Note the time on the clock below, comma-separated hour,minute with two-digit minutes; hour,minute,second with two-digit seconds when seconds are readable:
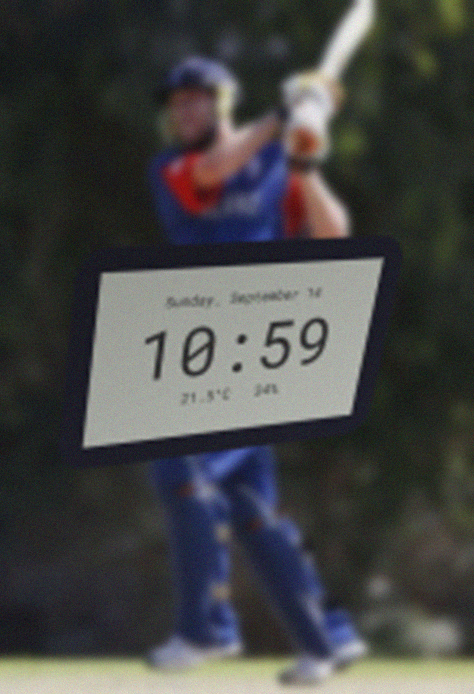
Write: 10,59
